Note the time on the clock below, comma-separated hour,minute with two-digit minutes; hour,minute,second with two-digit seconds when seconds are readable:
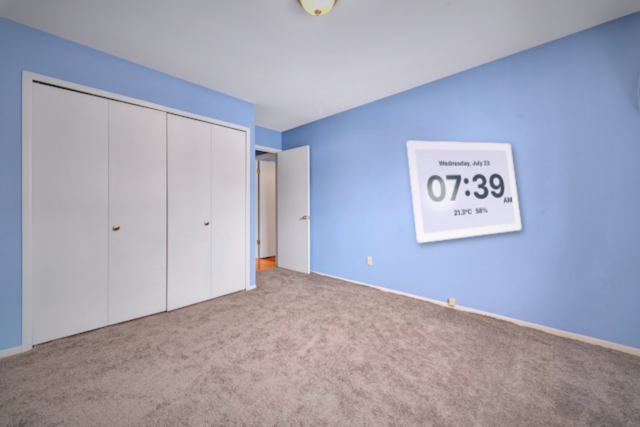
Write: 7,39
